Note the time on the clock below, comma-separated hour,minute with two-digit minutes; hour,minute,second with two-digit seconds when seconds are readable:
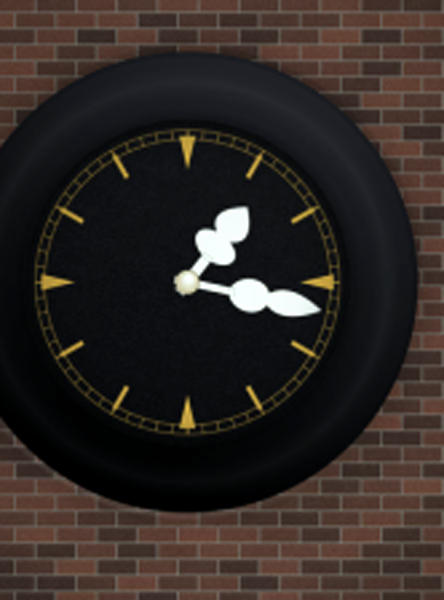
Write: 1,17
